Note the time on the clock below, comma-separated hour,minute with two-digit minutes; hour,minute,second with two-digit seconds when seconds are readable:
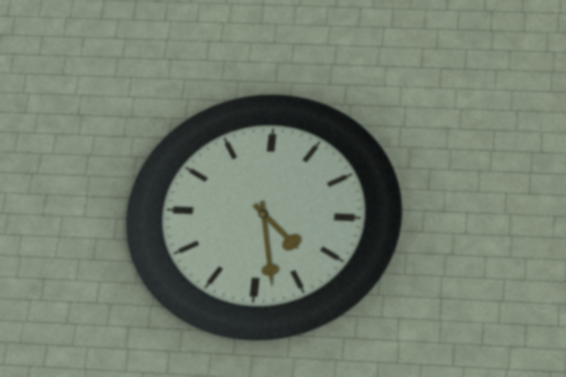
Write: 4,28
